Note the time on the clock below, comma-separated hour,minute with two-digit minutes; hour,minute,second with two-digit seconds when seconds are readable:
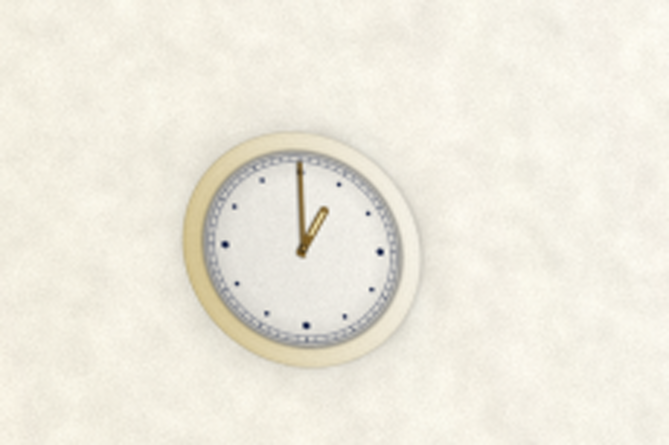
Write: 1,00
